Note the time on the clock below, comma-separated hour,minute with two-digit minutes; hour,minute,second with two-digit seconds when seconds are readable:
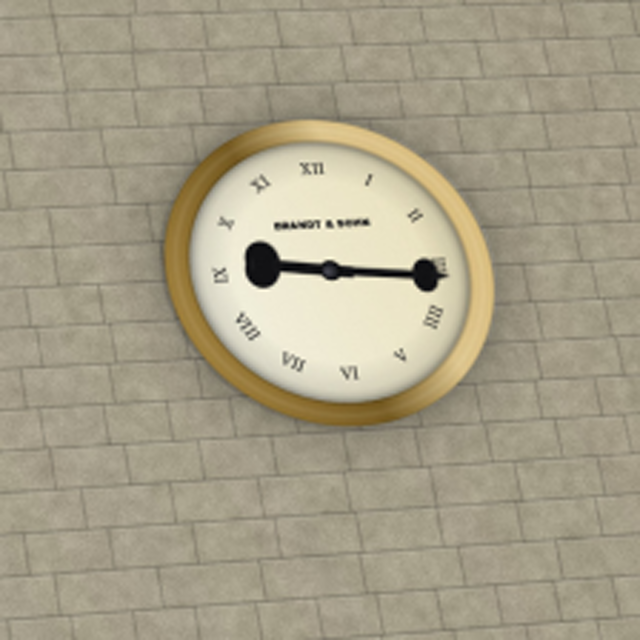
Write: 9,16
